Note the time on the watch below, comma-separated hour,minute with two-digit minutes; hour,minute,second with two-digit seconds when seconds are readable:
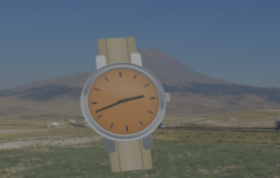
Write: 2,42
